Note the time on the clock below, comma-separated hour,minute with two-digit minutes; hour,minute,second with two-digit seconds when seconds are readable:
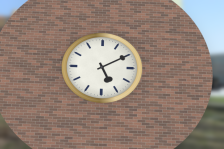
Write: 5,10
